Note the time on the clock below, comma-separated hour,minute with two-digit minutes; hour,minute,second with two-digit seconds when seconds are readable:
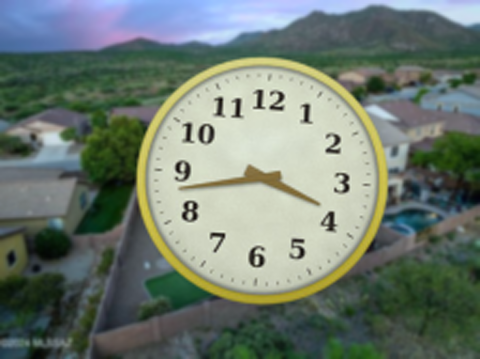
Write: 3,43
